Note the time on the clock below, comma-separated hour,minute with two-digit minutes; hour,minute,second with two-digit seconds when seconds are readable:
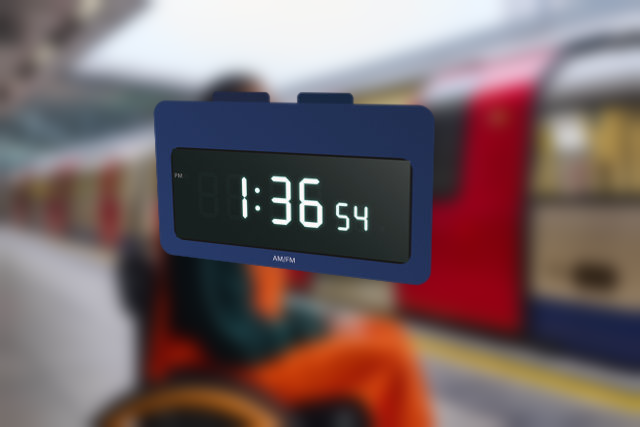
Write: 1,36,54
